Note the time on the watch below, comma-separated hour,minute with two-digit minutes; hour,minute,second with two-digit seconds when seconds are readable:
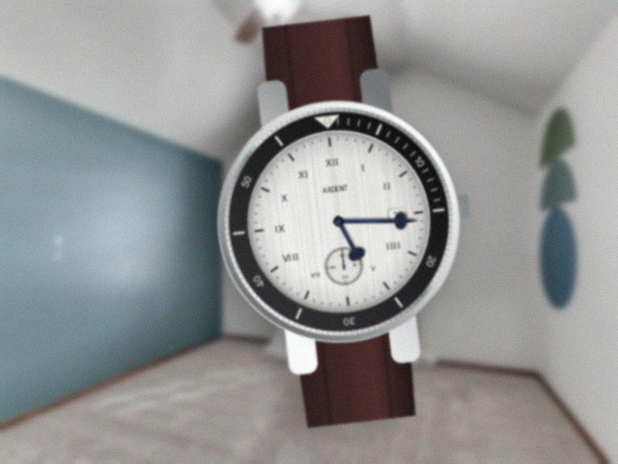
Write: 5,16
